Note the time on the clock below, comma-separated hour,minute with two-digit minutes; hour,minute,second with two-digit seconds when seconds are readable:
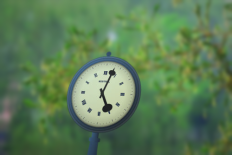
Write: 5,03
